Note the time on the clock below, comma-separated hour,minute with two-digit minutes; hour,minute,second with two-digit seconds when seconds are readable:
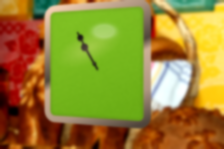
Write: 10,55
